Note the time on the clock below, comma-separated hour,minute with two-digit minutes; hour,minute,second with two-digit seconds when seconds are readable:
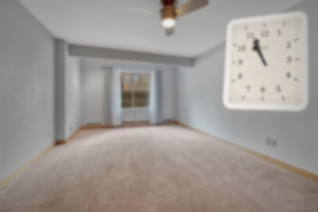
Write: 10,56
